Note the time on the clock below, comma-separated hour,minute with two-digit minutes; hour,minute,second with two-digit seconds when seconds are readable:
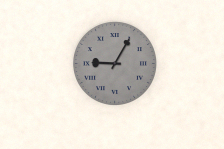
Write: 9,05
